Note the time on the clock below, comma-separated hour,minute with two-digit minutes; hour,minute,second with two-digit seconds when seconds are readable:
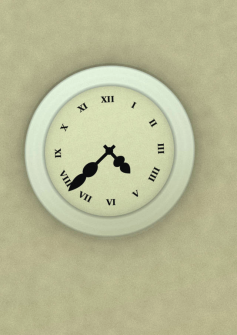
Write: 4,38
